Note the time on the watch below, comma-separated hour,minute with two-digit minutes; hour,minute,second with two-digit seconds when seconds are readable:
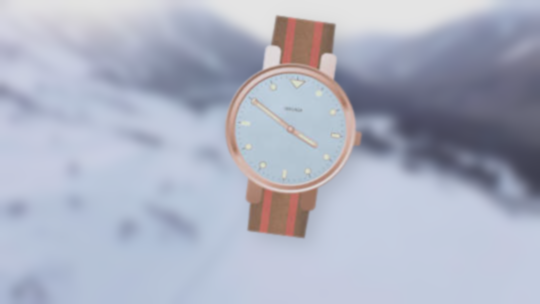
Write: 3,50
